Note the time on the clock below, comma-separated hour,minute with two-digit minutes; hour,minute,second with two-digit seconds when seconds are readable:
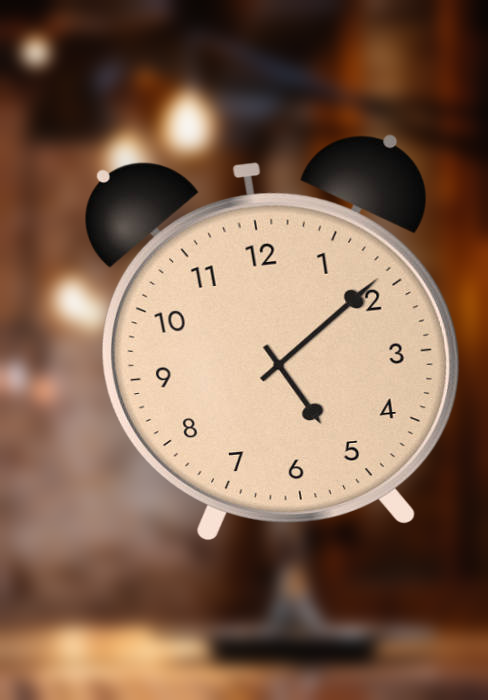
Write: 5,09
